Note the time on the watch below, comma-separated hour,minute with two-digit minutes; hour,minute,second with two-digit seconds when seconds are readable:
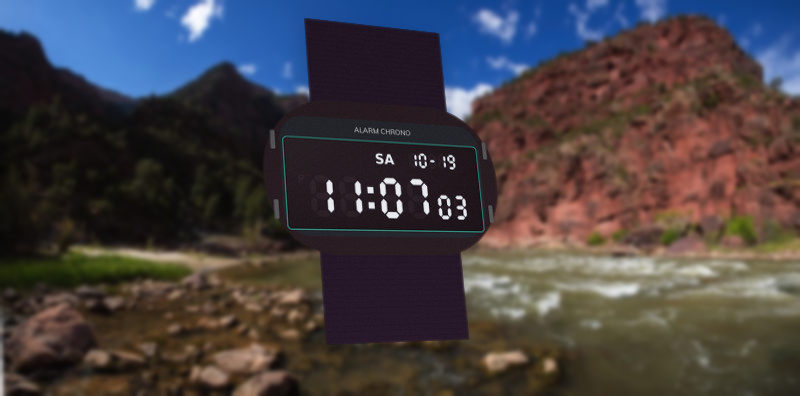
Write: 11,07,03
